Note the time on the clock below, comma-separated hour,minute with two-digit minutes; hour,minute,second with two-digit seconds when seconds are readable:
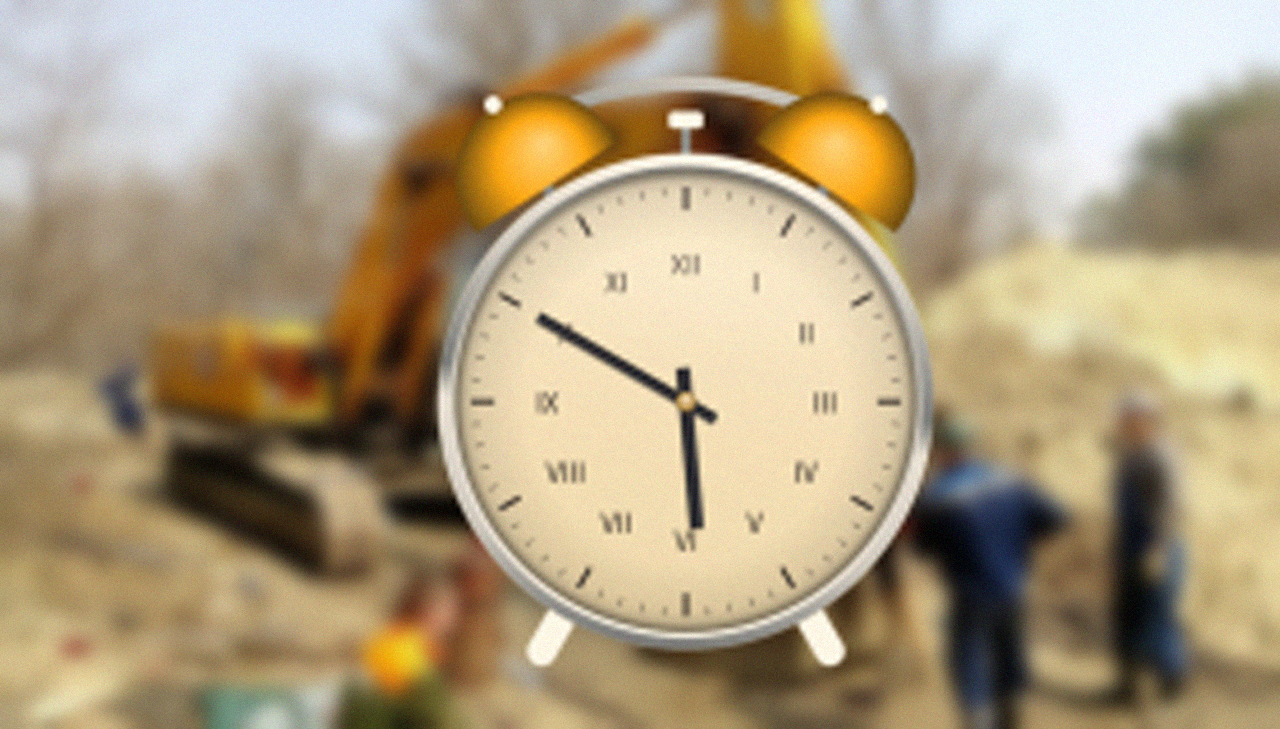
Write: 5,50
